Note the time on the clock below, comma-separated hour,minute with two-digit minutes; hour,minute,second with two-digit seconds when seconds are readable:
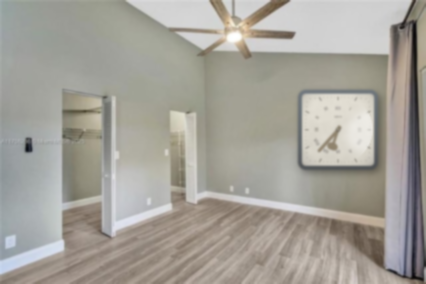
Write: 6,37
